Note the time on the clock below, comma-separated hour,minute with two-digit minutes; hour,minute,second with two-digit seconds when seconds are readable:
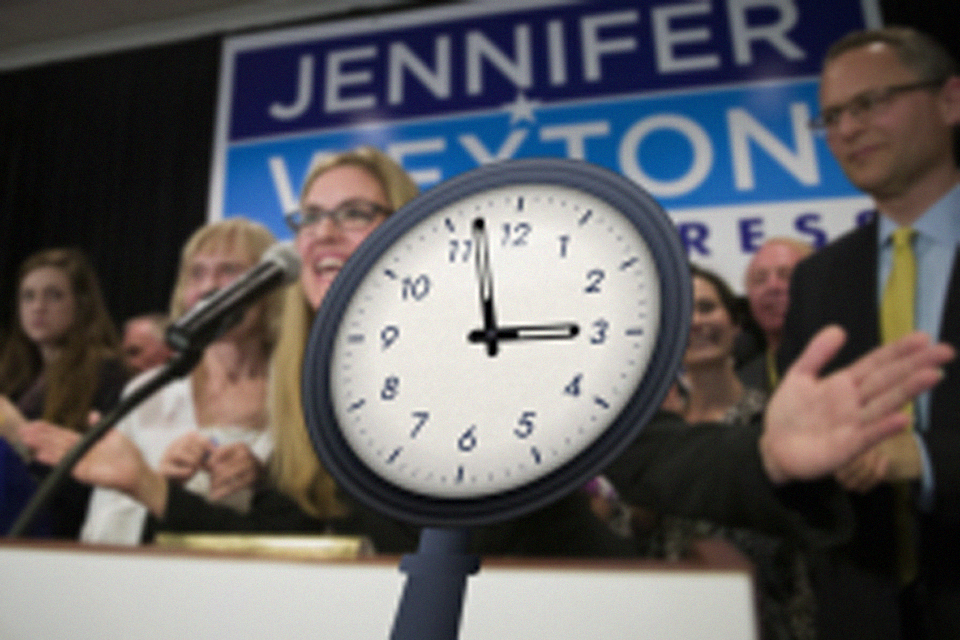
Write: 2,57
